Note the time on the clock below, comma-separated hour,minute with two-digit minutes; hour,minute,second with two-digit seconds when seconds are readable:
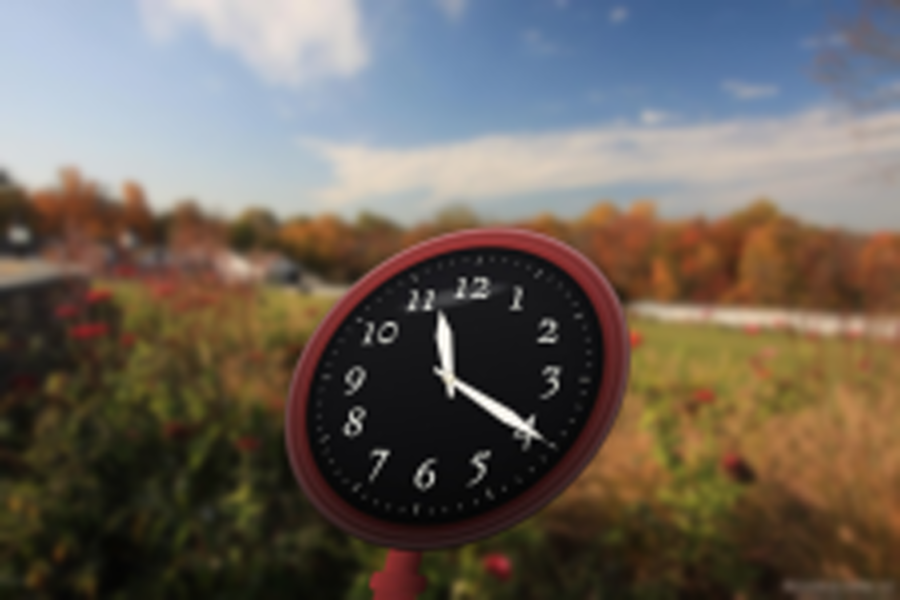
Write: 11,20
